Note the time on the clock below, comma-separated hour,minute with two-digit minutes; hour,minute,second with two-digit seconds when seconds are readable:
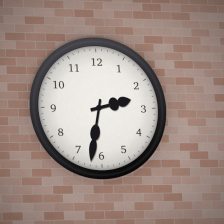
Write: 2,32
